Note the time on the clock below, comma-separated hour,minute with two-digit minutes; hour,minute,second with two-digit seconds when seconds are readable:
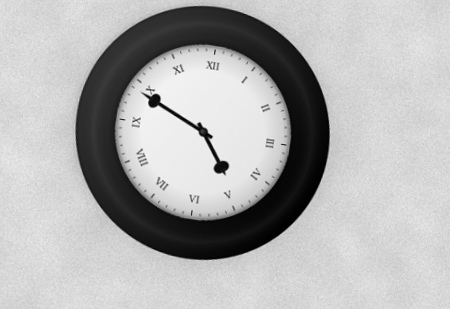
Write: 4,49
